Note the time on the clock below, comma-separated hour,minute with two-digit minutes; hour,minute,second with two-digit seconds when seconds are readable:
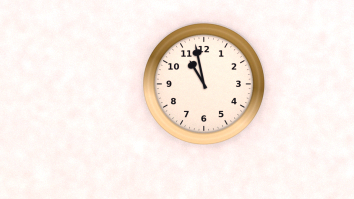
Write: 10,58
